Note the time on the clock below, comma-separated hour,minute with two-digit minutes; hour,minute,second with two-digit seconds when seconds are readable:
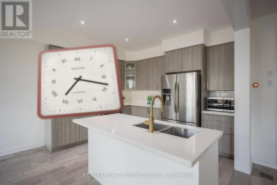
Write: 7,18
